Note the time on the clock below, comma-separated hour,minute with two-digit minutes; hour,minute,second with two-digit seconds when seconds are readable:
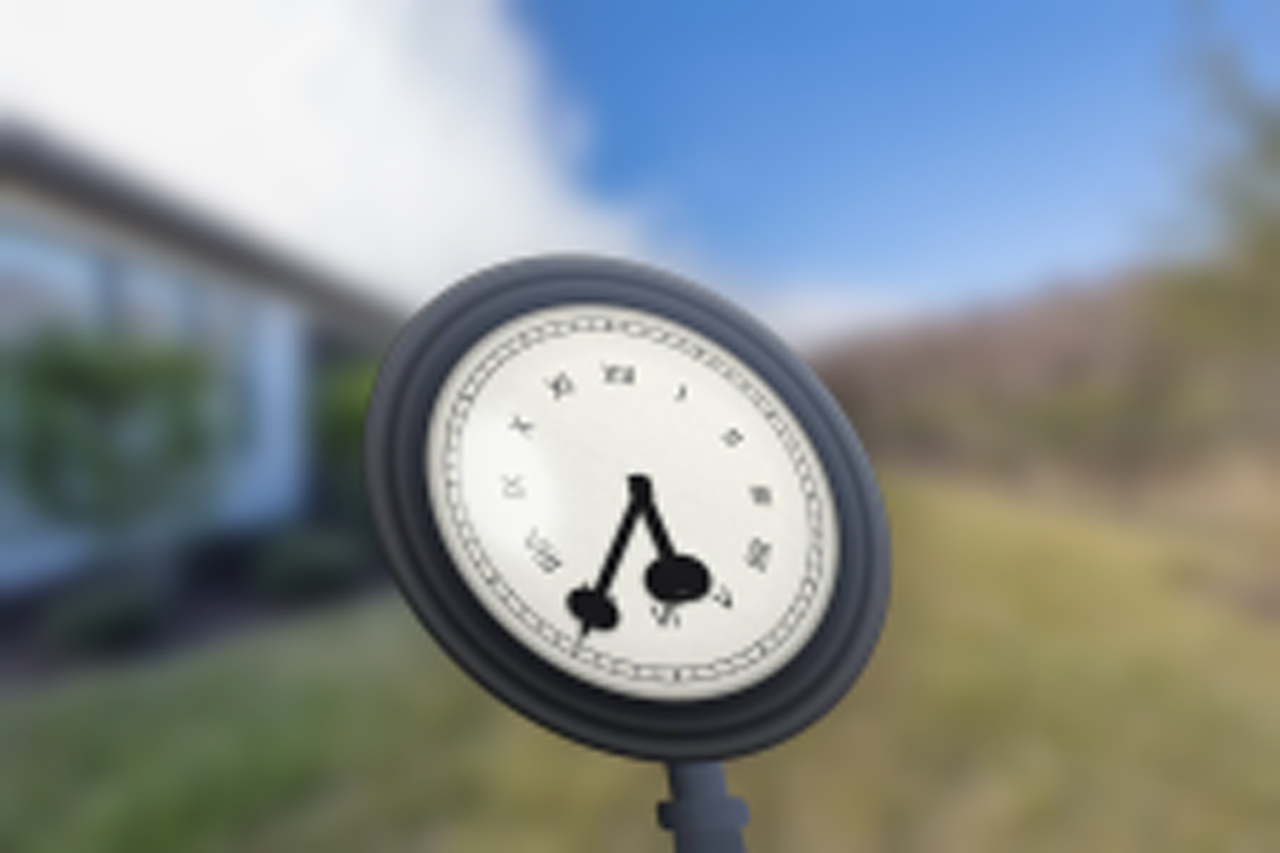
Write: 5,35
